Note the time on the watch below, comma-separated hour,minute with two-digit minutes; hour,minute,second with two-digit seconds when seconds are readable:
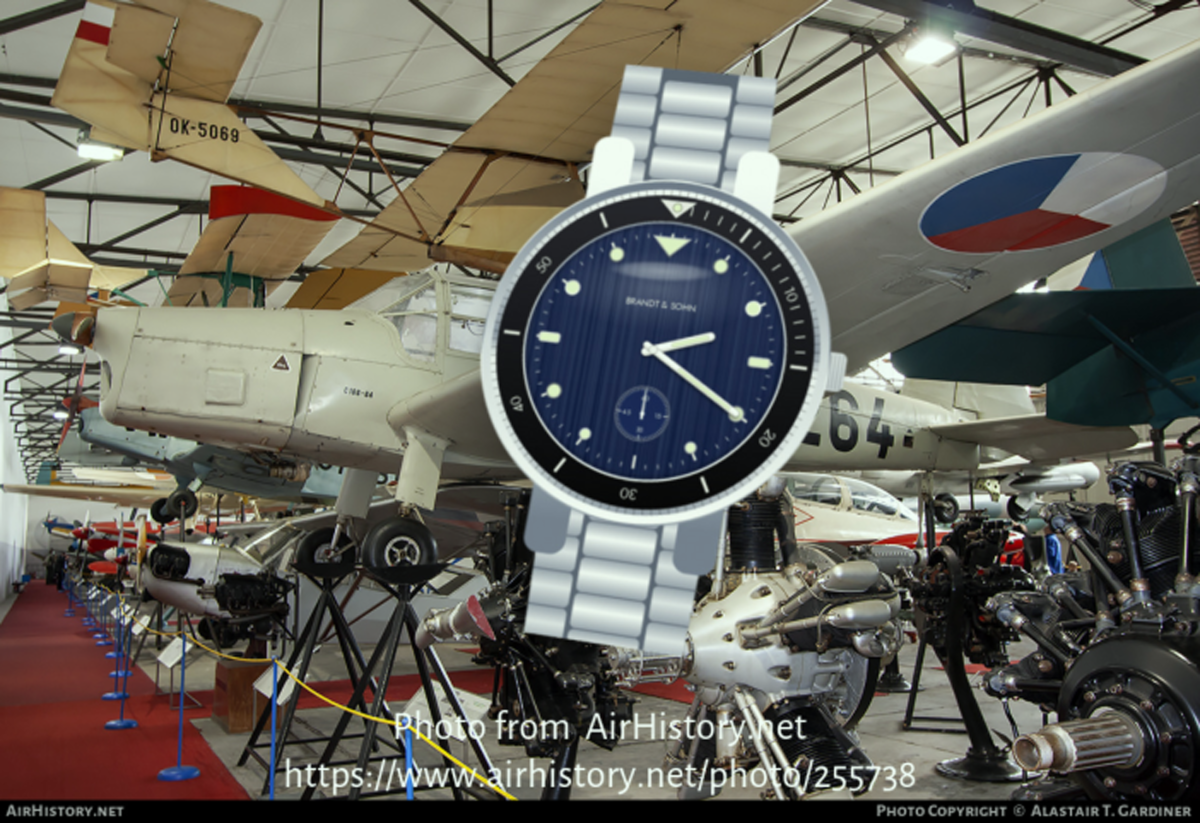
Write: 2,20
